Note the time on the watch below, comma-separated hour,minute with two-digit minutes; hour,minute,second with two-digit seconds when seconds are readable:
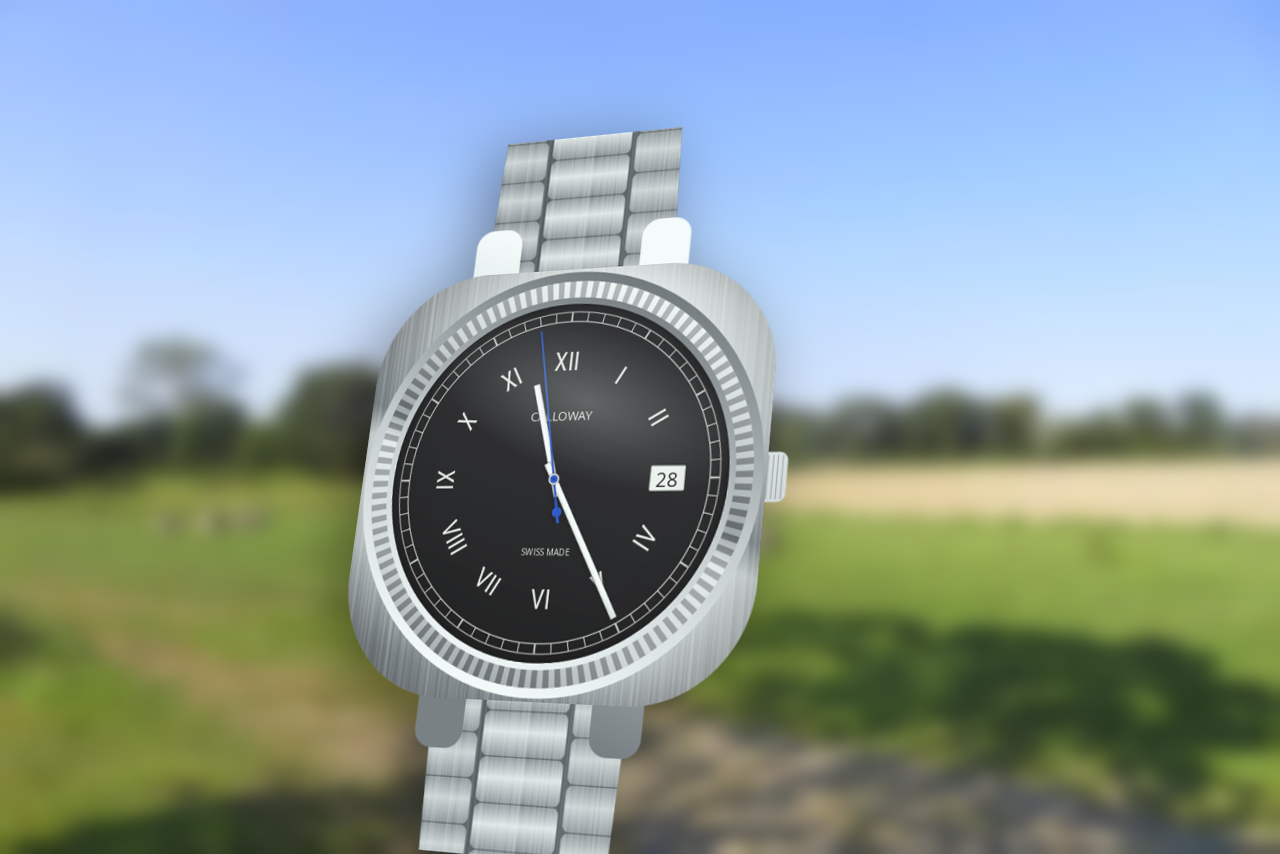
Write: 11,24,58
